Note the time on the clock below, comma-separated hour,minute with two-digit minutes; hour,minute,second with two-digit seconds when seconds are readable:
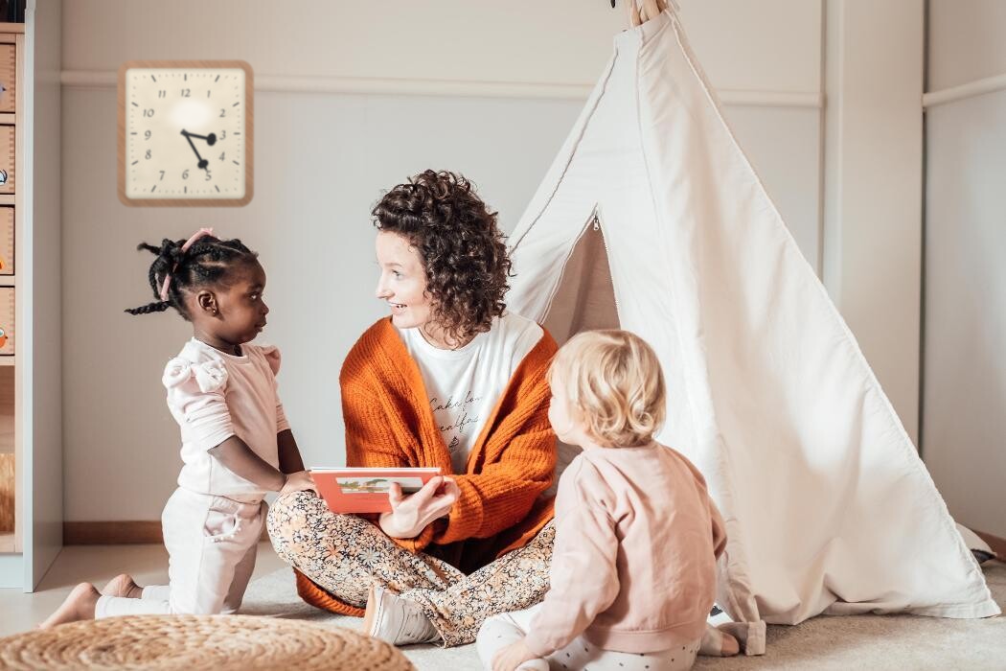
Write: 3,25
